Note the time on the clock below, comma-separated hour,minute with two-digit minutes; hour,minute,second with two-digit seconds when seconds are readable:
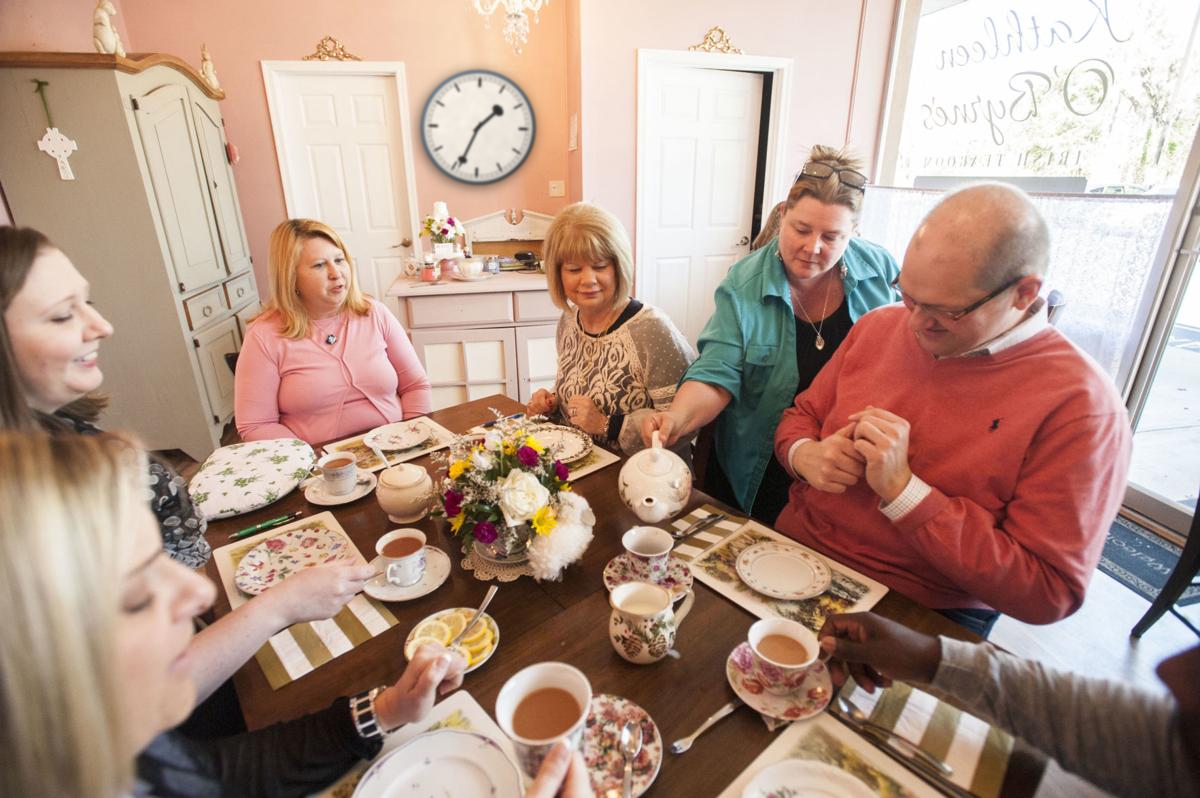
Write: 1,34
